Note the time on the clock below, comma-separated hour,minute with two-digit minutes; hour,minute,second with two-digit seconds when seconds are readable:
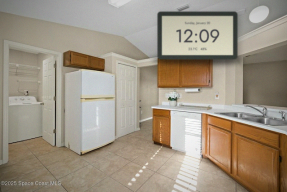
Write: 12,09
